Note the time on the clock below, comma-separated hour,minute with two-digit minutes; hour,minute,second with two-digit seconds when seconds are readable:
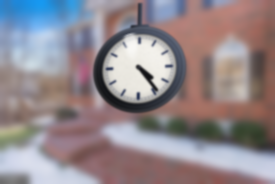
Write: 4,24
